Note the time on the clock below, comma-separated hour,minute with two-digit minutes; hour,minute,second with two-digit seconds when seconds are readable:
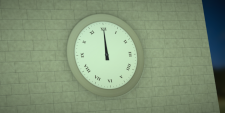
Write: 12,00
